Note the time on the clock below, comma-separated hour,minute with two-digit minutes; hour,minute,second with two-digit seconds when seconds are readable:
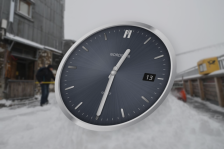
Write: 12,30
